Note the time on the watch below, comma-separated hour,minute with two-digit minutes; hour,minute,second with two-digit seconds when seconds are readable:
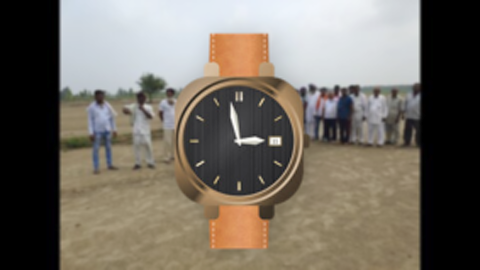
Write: 2,58
